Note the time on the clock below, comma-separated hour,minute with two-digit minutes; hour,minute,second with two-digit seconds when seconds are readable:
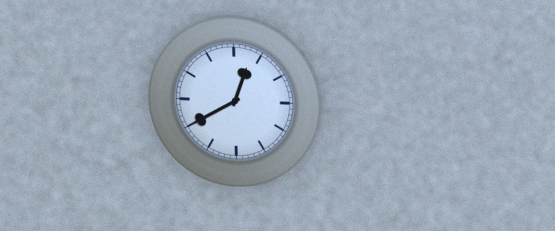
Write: 12,40
